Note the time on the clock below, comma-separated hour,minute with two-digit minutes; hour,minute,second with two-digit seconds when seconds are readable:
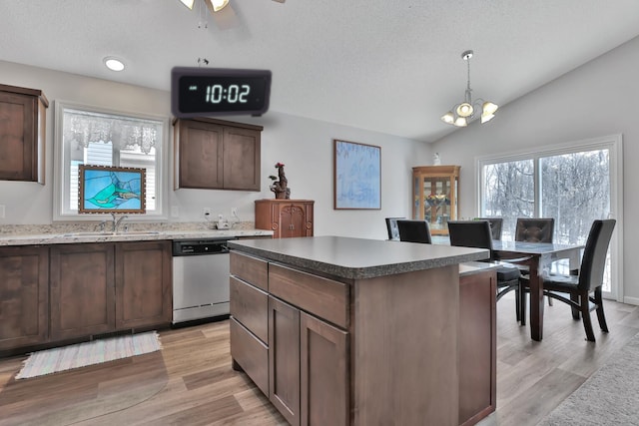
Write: 10,02
